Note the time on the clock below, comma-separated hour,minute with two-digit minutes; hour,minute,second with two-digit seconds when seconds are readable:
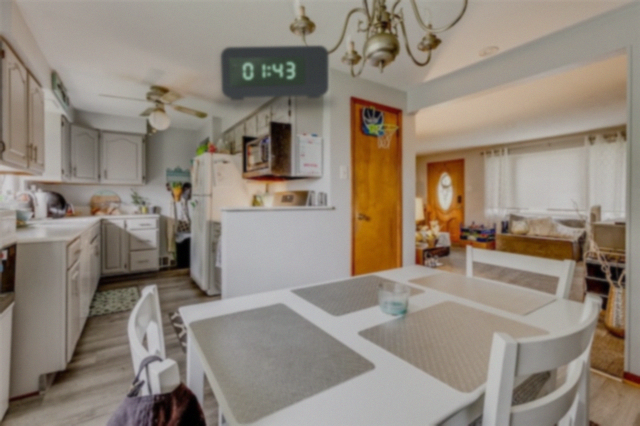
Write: 1,43
